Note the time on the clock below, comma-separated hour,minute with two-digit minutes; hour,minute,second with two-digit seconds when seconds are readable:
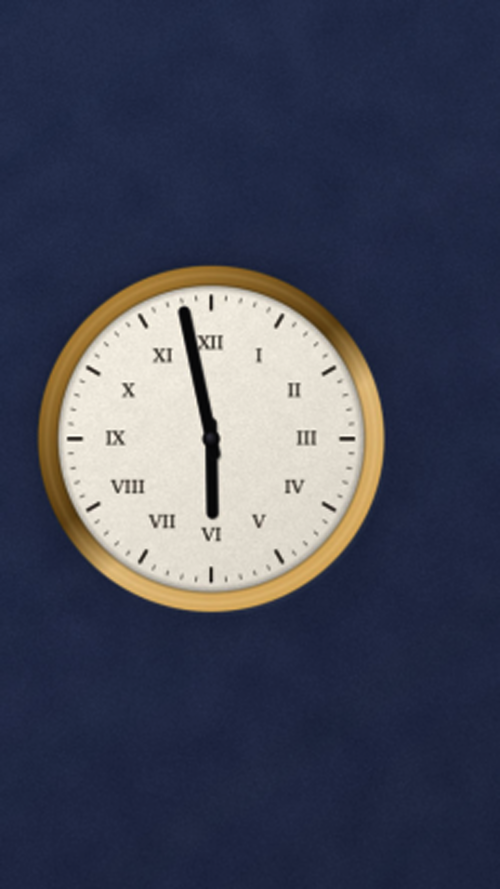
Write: 5,58
